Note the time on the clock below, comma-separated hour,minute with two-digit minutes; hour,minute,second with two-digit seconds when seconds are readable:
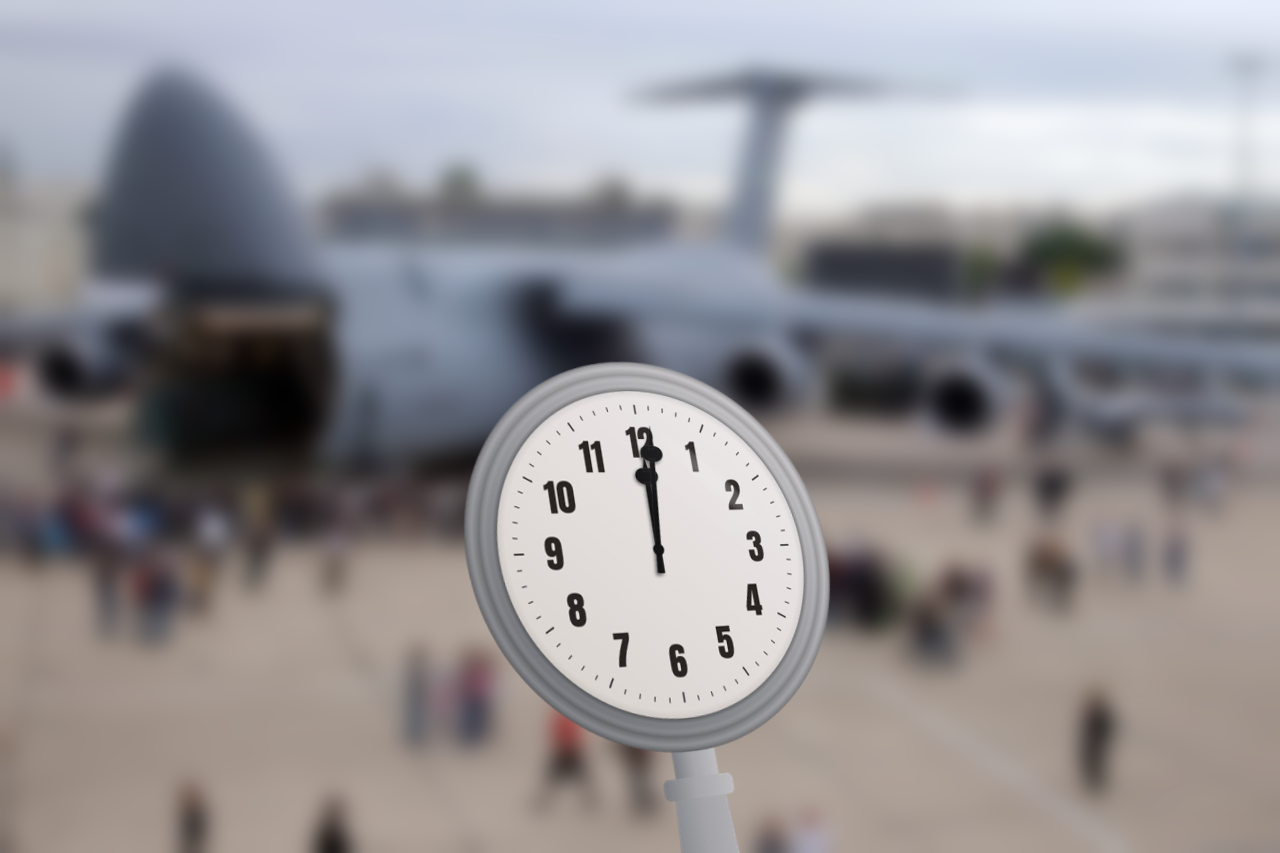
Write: 12,01
